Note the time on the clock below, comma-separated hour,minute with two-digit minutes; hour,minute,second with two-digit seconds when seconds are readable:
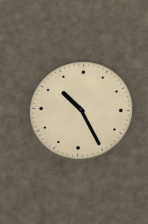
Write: 10,25
